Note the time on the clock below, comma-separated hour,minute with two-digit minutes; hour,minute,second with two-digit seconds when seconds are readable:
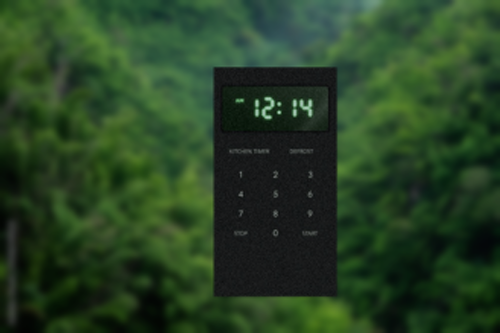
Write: 12,14
